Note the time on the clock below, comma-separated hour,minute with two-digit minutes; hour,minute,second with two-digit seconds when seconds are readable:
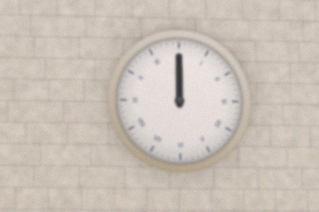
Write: 12,00
